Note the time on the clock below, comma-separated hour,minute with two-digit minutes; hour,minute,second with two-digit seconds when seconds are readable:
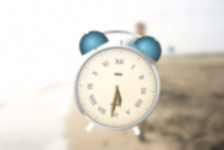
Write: 5,31
